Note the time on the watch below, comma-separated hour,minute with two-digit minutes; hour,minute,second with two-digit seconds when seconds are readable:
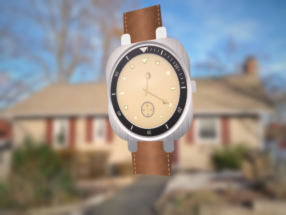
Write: 12,20
